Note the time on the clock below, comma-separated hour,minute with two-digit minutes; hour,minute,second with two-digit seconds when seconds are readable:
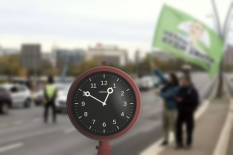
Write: 12,50
